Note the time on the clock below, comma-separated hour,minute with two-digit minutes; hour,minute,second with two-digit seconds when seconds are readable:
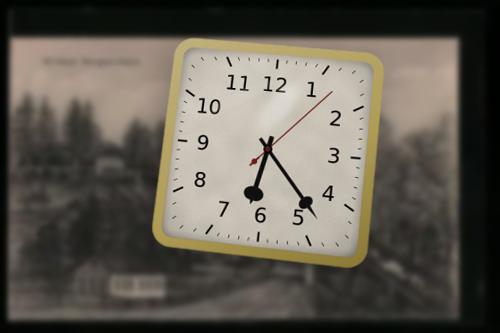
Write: 6,23,07
